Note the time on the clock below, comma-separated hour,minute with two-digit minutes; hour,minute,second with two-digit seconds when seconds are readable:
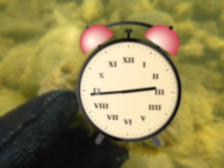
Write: 2,44
